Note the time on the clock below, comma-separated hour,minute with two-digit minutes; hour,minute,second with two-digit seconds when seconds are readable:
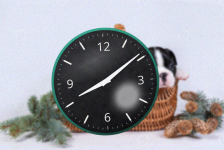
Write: 8,09
